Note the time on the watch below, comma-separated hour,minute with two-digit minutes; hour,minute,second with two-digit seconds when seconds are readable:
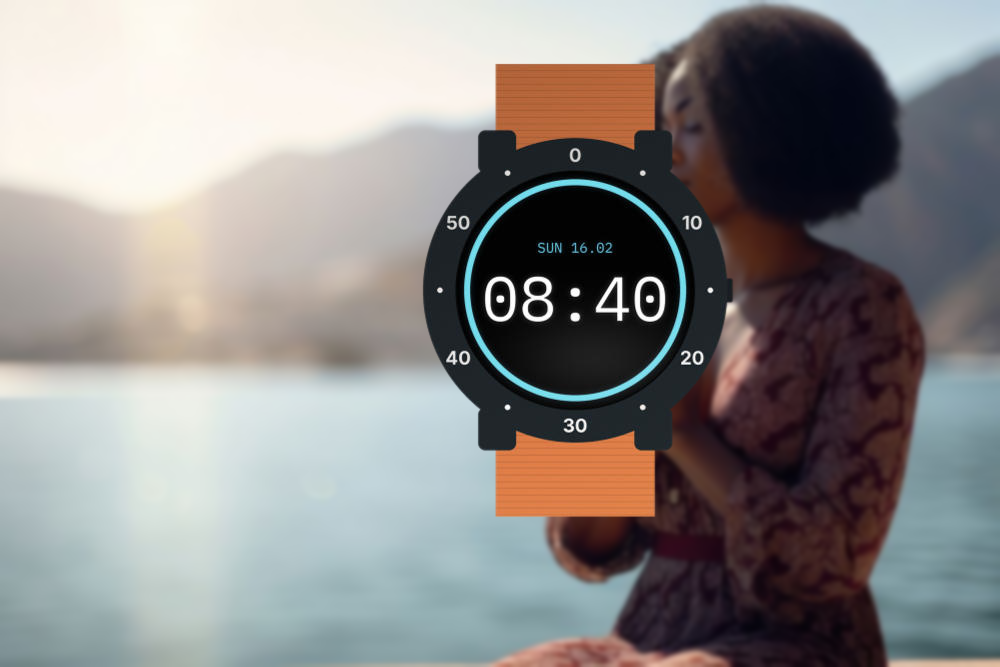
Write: 8,40
